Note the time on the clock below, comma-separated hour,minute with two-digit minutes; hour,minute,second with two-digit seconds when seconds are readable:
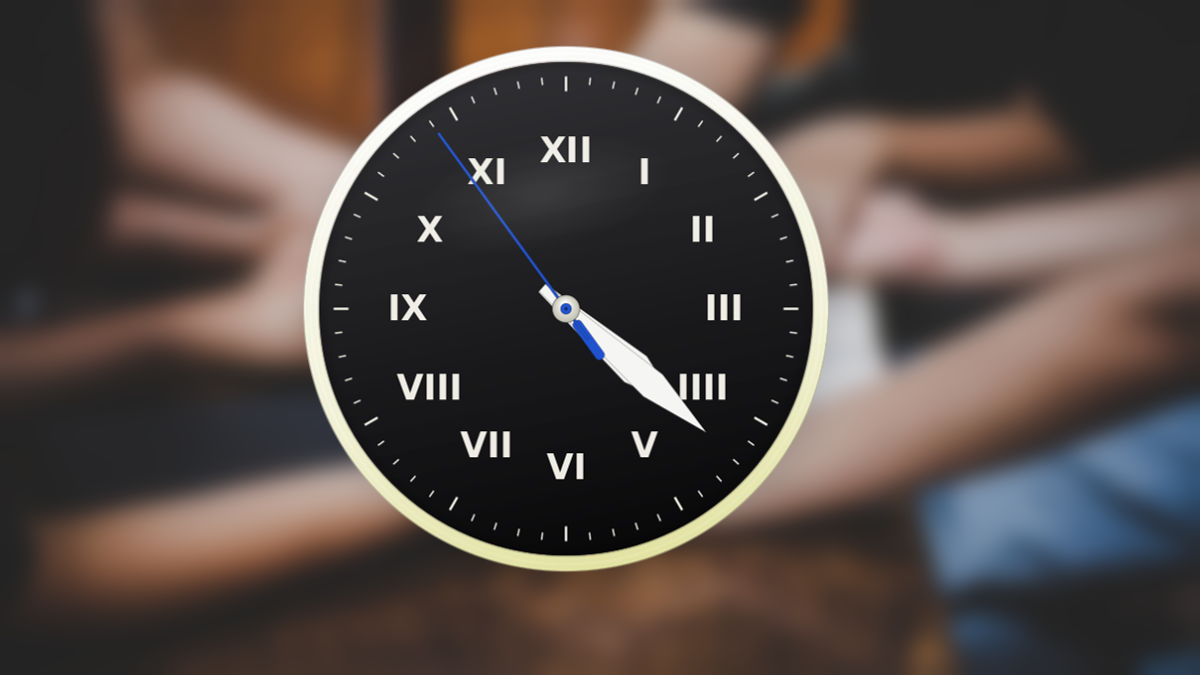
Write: 4,21,54
